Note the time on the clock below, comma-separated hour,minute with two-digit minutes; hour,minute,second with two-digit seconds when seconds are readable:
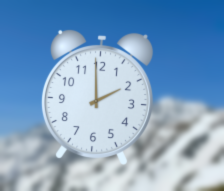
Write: 1,59
